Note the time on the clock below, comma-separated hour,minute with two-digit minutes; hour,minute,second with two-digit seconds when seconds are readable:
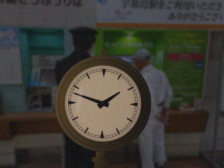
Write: 1,48
